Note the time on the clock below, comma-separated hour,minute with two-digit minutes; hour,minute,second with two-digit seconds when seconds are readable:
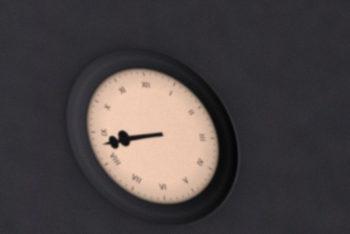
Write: 8,43
